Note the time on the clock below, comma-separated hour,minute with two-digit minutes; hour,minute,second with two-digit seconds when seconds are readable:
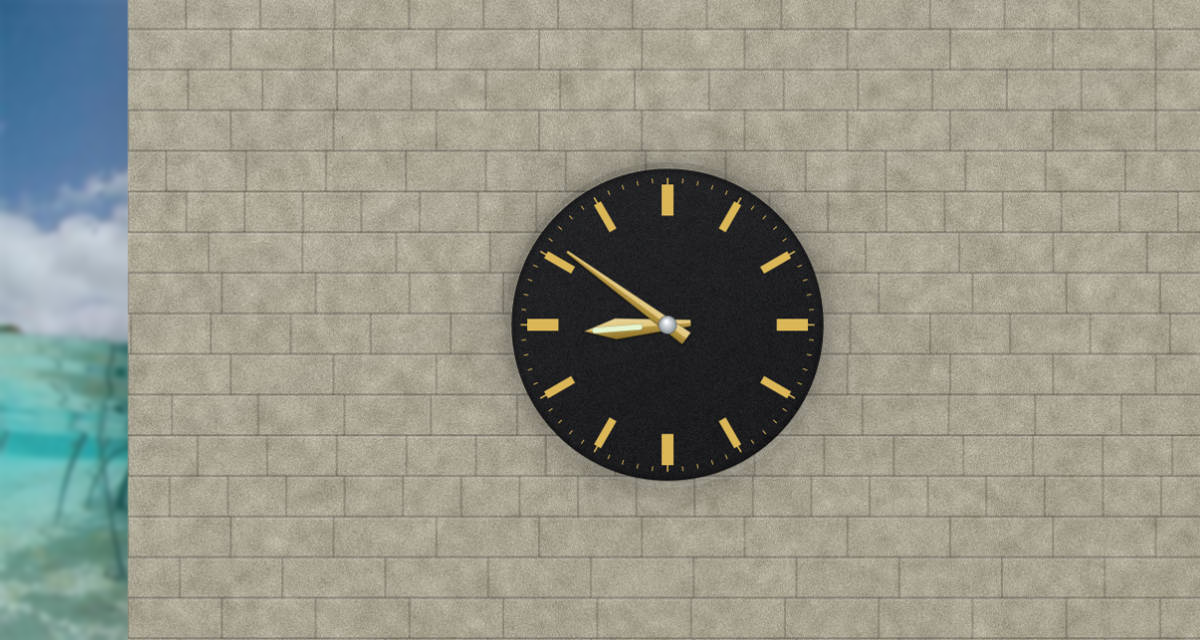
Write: 8,51
